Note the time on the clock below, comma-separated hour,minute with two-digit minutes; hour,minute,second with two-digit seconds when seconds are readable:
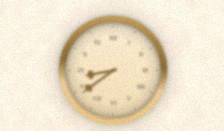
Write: 8,39
